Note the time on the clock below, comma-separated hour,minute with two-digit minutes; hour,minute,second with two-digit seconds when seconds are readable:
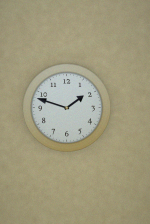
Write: 1,48
